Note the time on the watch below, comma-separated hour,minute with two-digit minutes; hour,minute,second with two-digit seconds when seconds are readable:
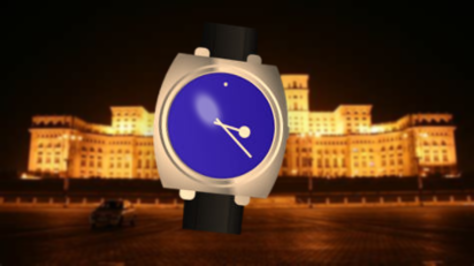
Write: 3,22
